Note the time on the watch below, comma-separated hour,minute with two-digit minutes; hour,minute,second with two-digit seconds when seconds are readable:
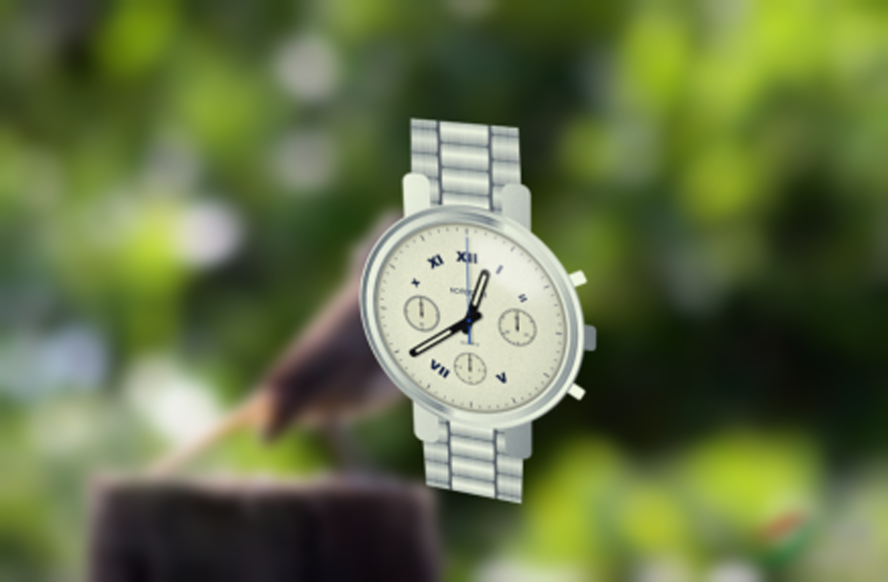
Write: 12,39
